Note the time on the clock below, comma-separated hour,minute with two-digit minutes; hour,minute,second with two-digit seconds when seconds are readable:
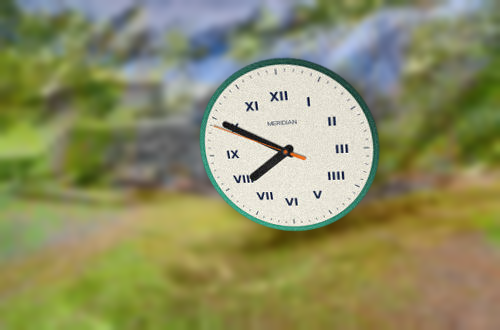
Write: 7,49,49
